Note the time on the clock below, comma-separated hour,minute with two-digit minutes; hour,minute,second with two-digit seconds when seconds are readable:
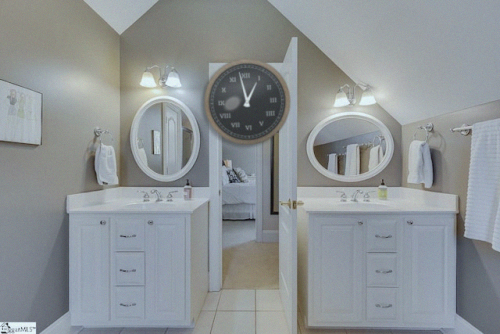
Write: 12,58
